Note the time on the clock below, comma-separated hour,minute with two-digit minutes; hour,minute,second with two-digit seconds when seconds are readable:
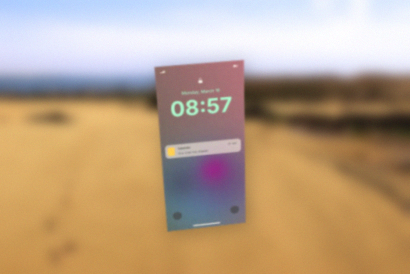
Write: 8,57
